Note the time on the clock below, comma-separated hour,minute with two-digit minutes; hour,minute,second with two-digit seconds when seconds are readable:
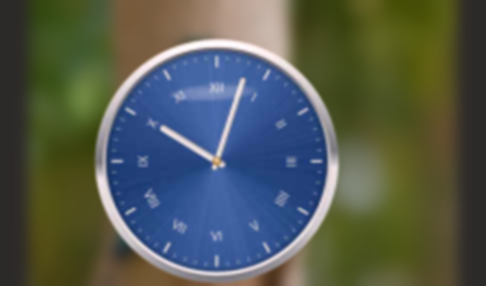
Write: 10,03
